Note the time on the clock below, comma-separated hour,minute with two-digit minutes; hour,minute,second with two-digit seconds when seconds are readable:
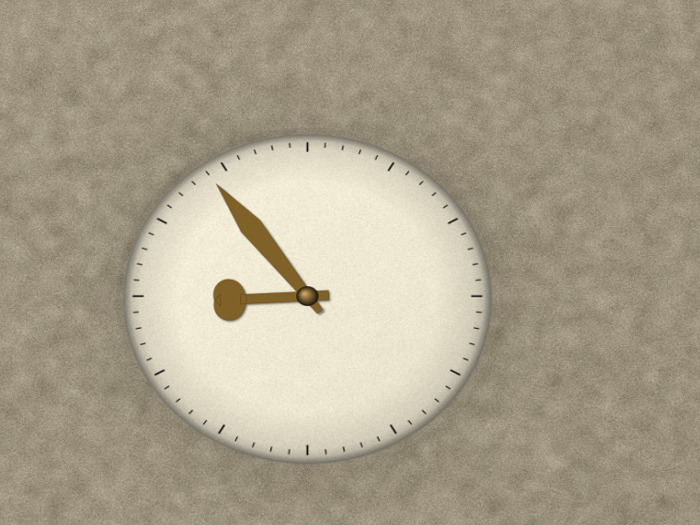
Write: 8,54
